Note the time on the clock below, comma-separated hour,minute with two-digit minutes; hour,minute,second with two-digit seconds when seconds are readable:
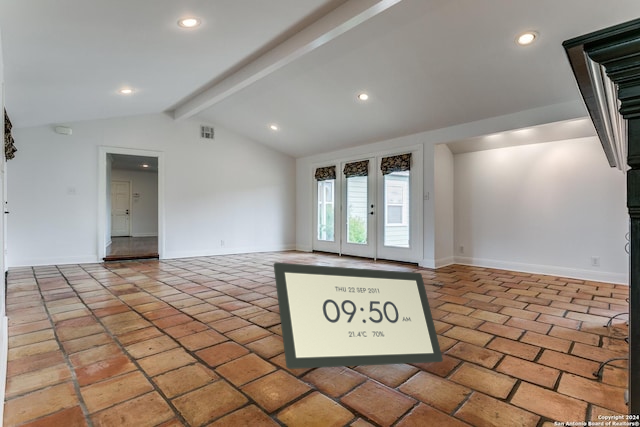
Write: 9,50
